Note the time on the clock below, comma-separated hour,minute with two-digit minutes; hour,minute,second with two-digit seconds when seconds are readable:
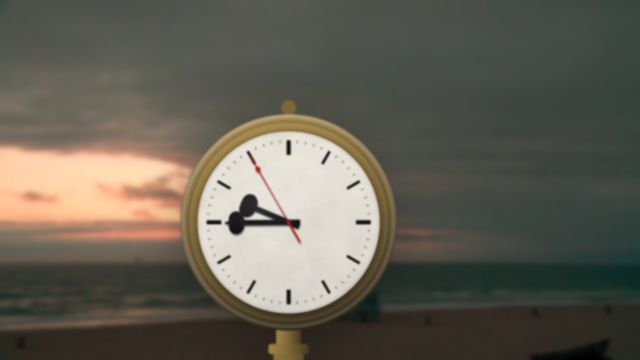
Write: 9,44,55
